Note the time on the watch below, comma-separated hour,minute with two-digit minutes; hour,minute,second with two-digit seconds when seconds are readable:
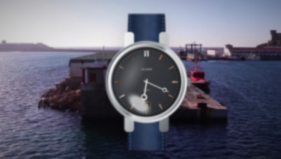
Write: 6,19
